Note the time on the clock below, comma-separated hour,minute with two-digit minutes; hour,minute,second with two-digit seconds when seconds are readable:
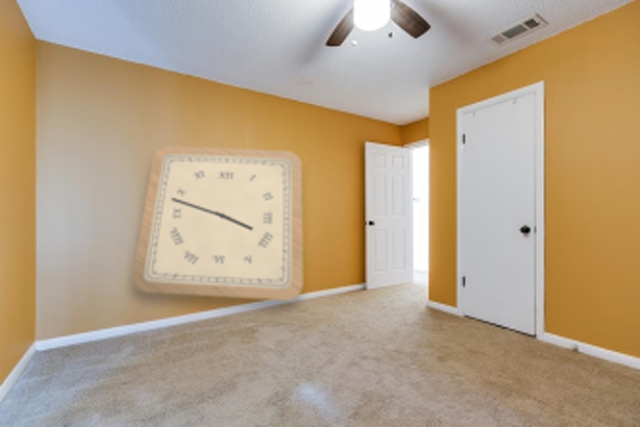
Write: 3,48
